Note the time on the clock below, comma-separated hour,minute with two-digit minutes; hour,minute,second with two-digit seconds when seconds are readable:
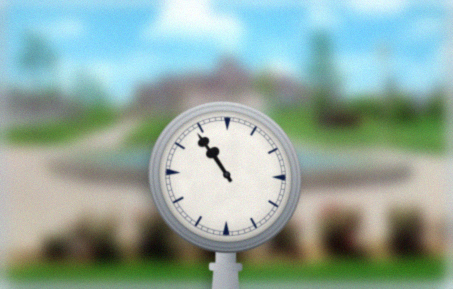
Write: 10,54
